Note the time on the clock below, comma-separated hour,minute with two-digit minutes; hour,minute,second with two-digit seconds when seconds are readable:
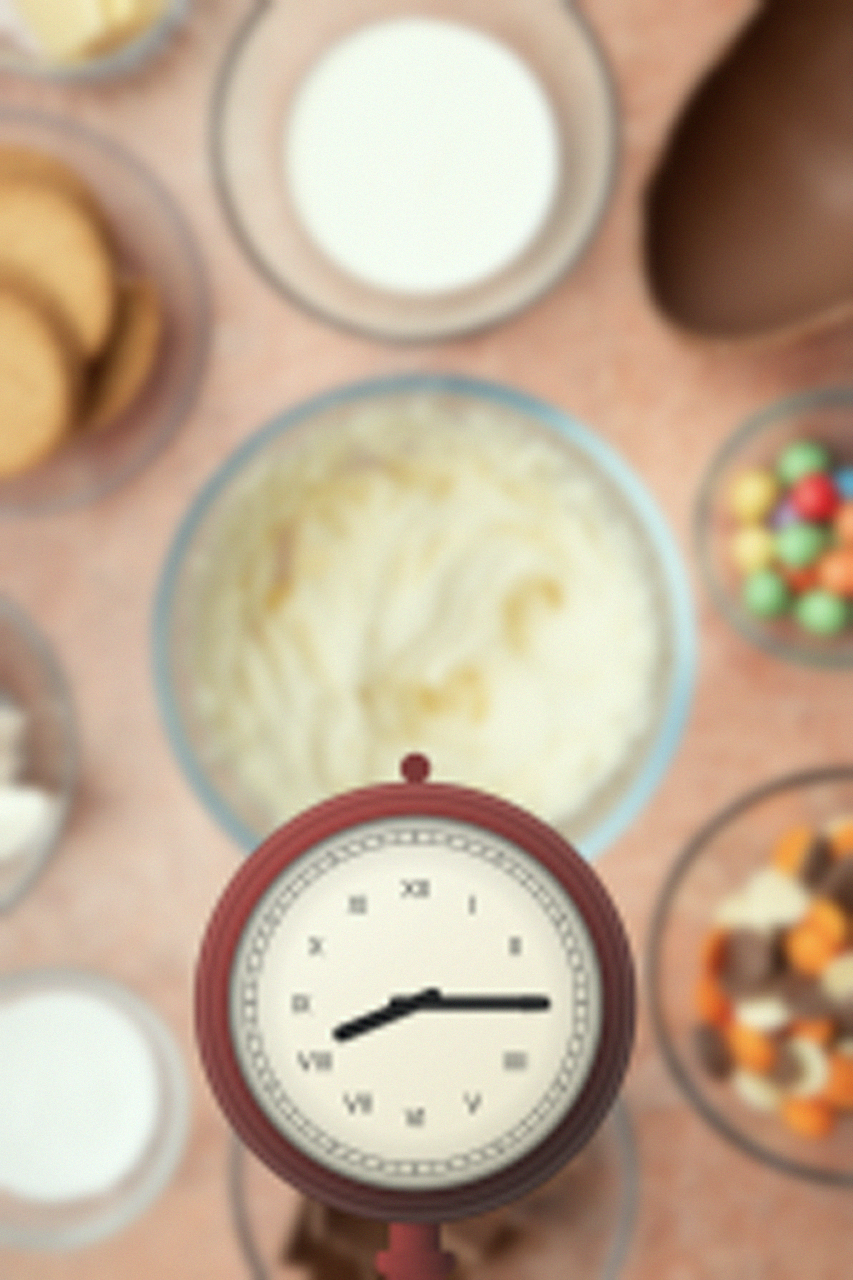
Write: 8,15
